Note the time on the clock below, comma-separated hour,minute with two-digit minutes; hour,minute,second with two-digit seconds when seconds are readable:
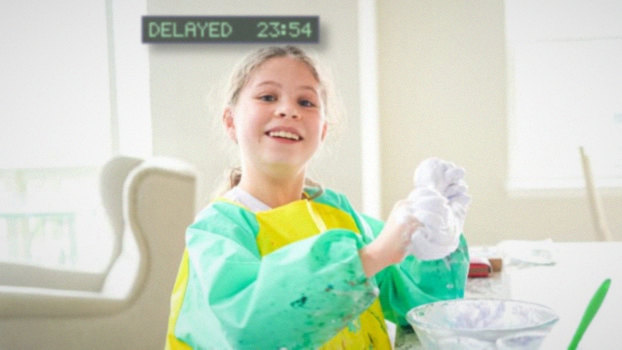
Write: 23,54
